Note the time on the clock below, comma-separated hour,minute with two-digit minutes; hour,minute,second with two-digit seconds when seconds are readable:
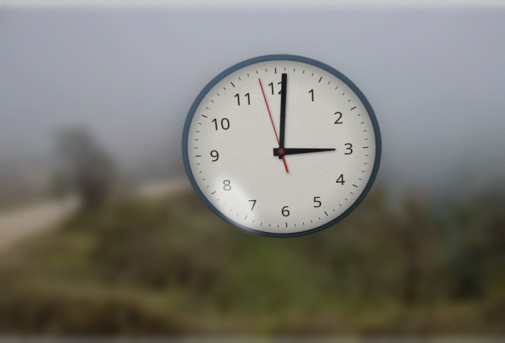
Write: 3,00,58
